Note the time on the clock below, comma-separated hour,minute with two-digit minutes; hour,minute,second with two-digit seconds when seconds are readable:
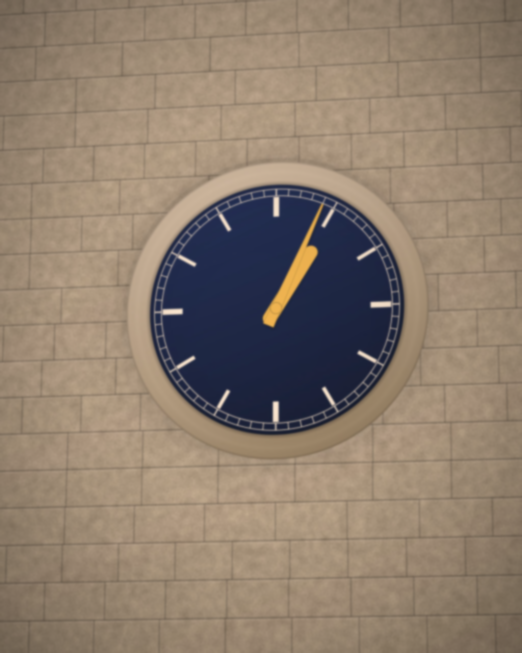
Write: 1,04
